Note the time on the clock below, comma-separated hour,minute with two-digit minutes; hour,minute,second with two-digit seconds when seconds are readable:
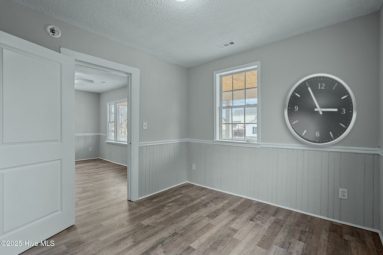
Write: 2,55
